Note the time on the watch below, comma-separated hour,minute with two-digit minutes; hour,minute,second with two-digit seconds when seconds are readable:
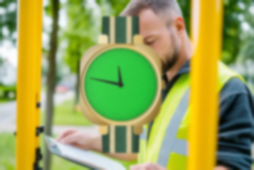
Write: 11,47
